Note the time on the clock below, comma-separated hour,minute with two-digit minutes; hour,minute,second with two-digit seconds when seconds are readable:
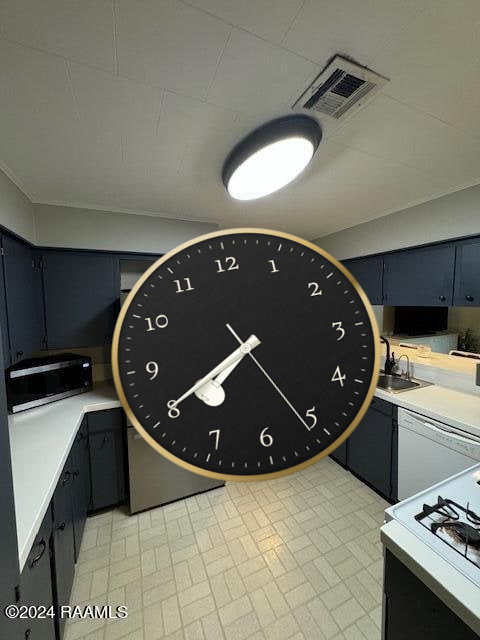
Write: 7,40,26
